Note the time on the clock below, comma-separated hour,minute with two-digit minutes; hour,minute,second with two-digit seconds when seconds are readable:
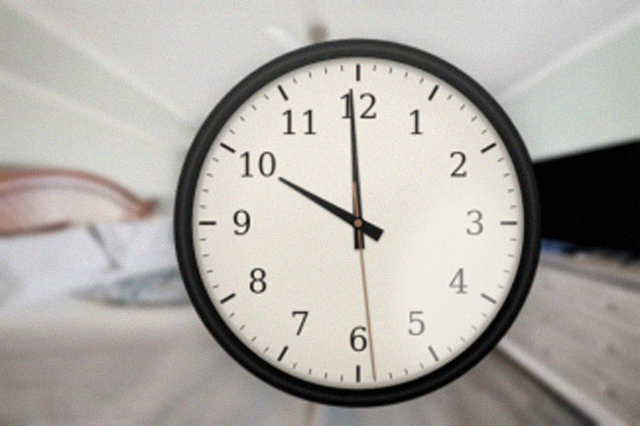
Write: 9,59,29
